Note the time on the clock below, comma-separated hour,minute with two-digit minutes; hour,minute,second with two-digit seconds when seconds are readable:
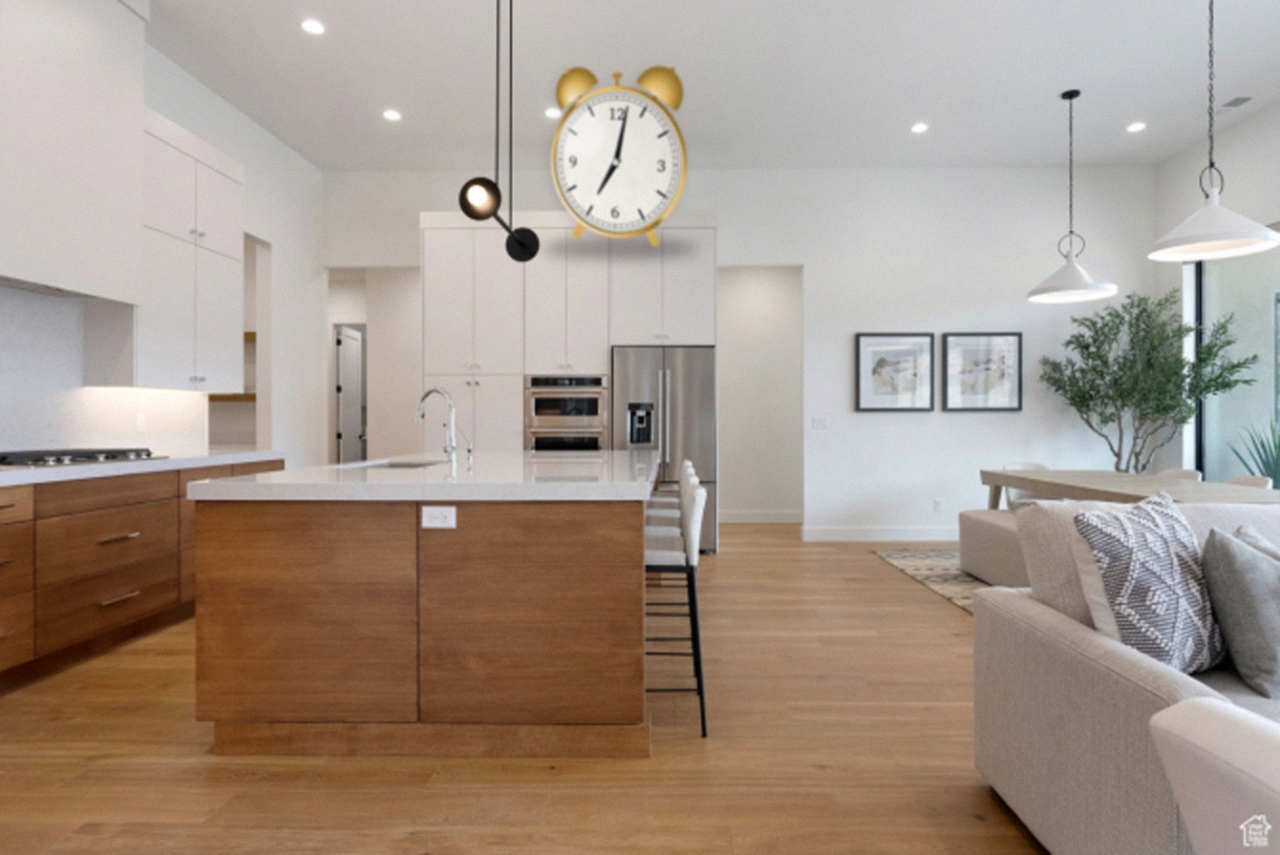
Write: 7,02
